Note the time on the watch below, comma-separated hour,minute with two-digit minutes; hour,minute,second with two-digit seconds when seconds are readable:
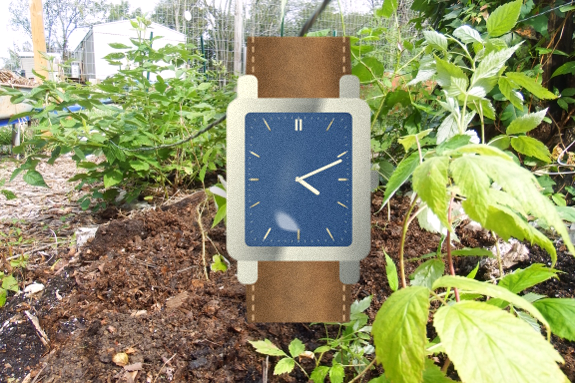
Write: 4,11
